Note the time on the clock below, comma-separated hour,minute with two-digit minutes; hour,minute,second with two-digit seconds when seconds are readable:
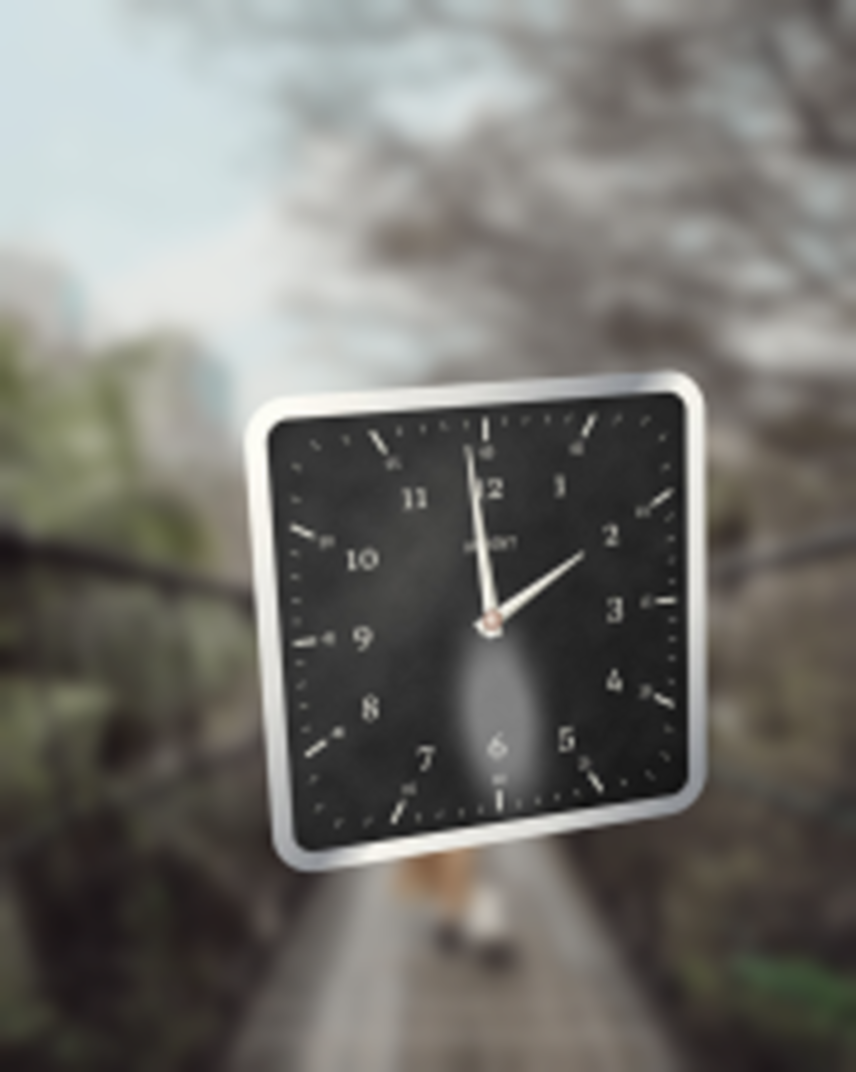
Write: 1,59
